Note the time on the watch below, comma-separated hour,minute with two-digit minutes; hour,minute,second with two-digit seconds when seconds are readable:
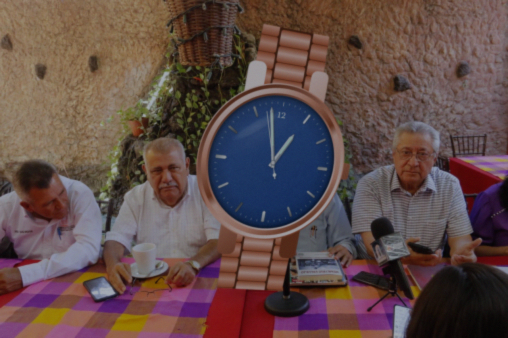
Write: 12,57,57
